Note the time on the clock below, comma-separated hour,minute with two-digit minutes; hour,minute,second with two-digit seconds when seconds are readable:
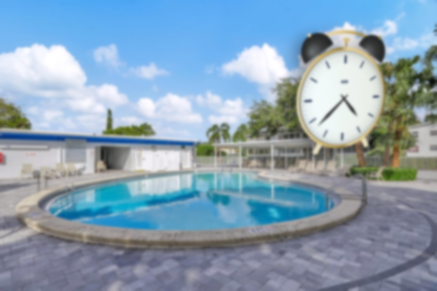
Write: 4,38
